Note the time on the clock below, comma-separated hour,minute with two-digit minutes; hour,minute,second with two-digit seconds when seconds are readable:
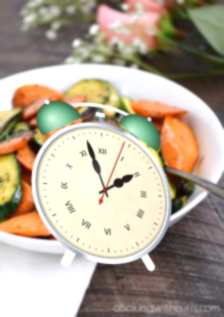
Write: 1,57,04
